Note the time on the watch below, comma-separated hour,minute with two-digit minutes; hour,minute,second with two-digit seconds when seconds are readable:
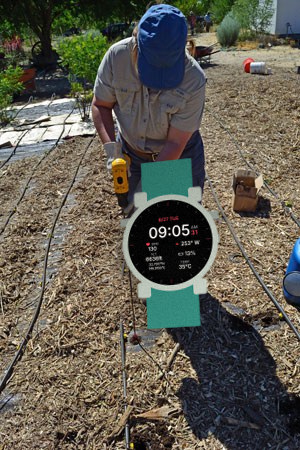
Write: 9,05
